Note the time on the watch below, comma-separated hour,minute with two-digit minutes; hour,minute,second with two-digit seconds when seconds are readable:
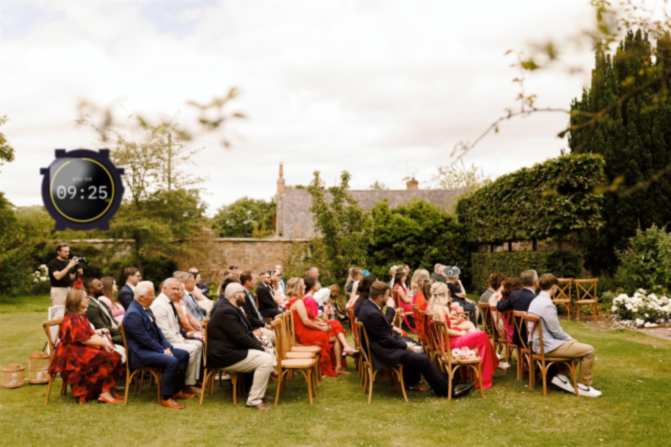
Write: 9,25
